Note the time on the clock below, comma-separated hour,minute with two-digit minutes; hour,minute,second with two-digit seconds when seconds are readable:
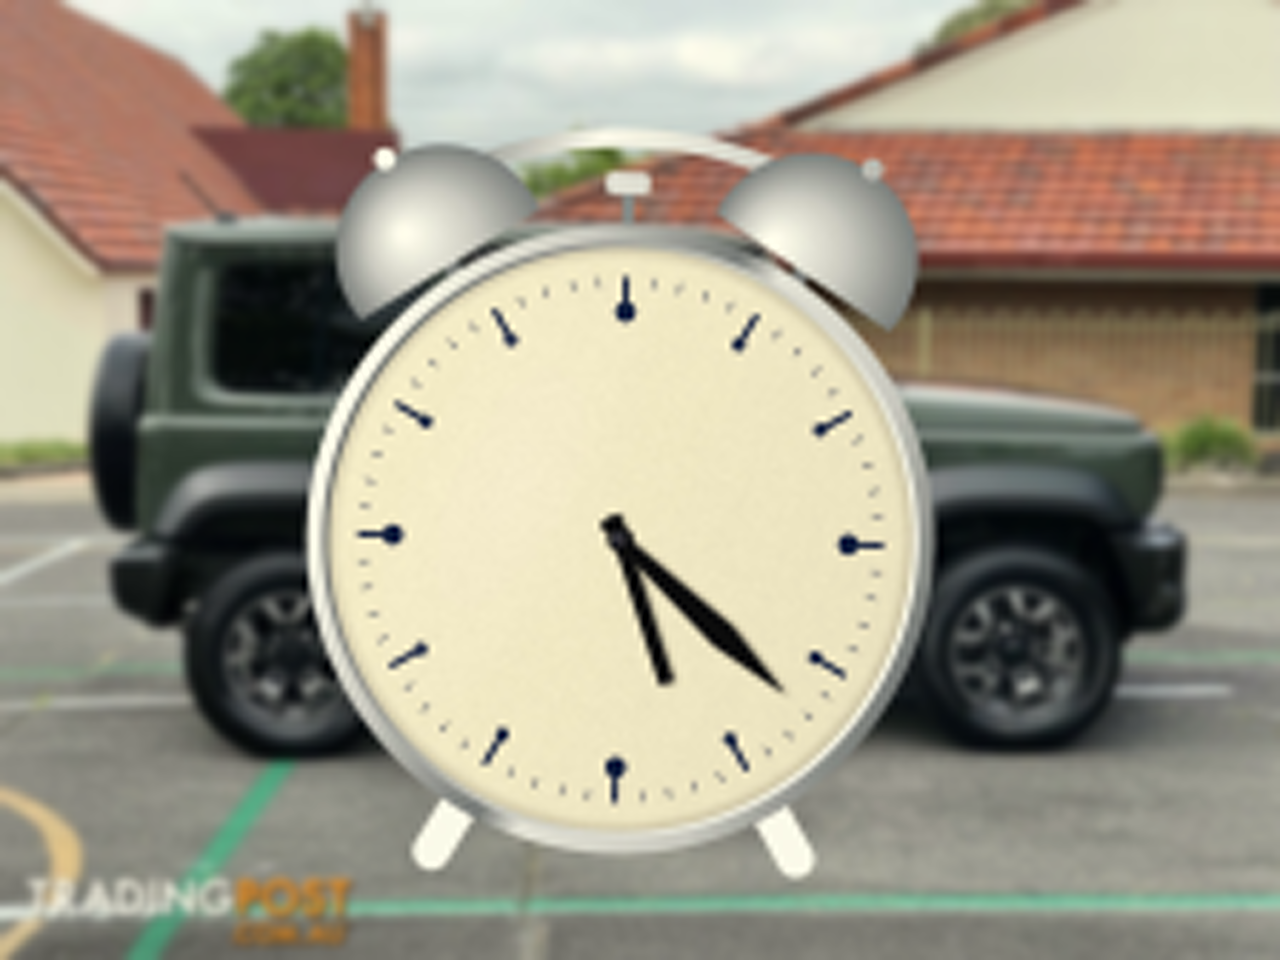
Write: 5,22
